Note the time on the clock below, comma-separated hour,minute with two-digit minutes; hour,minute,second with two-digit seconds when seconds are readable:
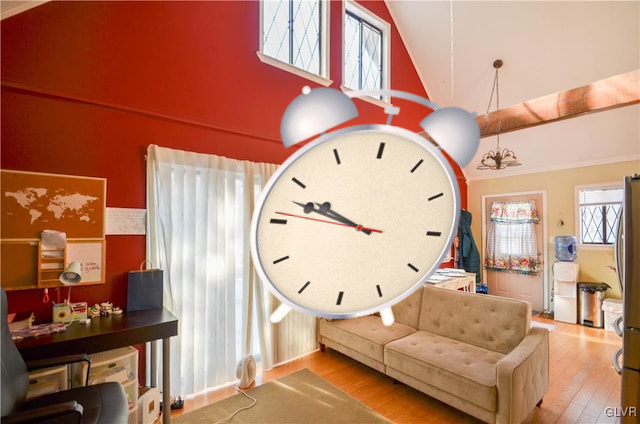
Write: 9,47,46
